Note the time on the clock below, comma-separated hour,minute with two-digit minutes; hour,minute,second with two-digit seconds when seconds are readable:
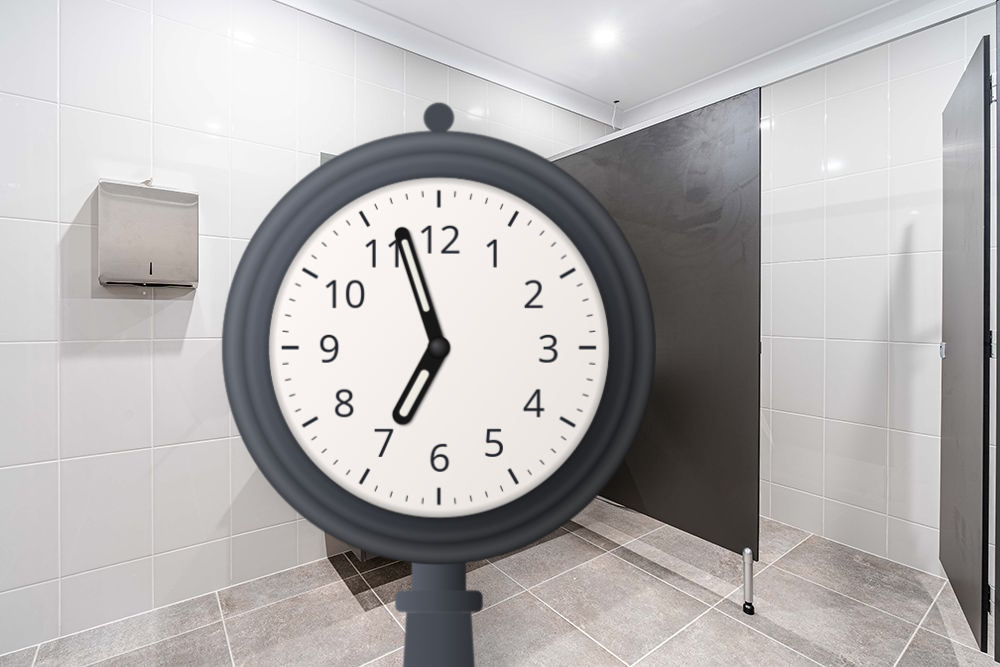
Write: 6,57
